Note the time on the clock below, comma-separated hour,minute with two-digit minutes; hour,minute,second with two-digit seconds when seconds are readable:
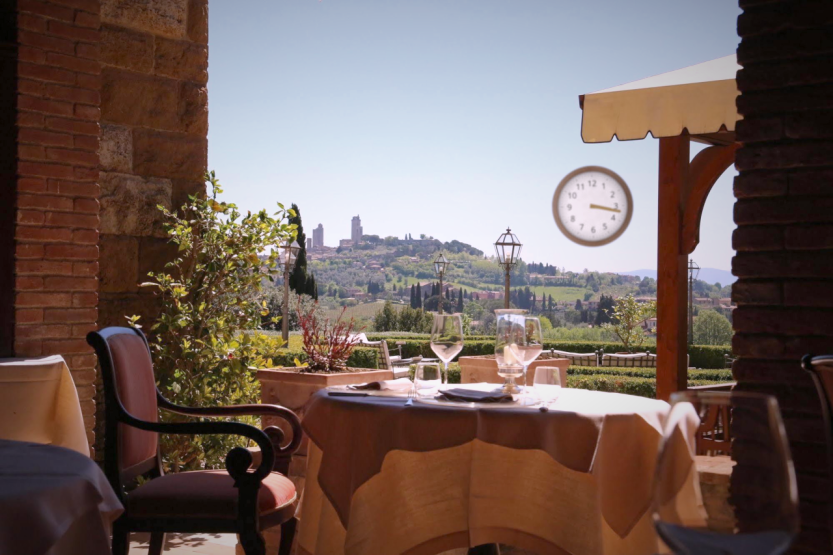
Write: 3,17
